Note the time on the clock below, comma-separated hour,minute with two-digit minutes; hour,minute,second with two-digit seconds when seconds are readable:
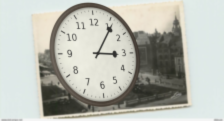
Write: 3,06
